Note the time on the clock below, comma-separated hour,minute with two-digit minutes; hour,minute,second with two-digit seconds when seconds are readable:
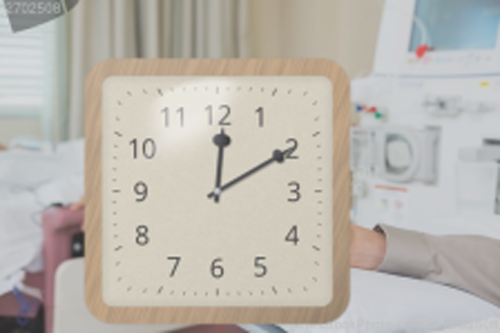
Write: 12,10
